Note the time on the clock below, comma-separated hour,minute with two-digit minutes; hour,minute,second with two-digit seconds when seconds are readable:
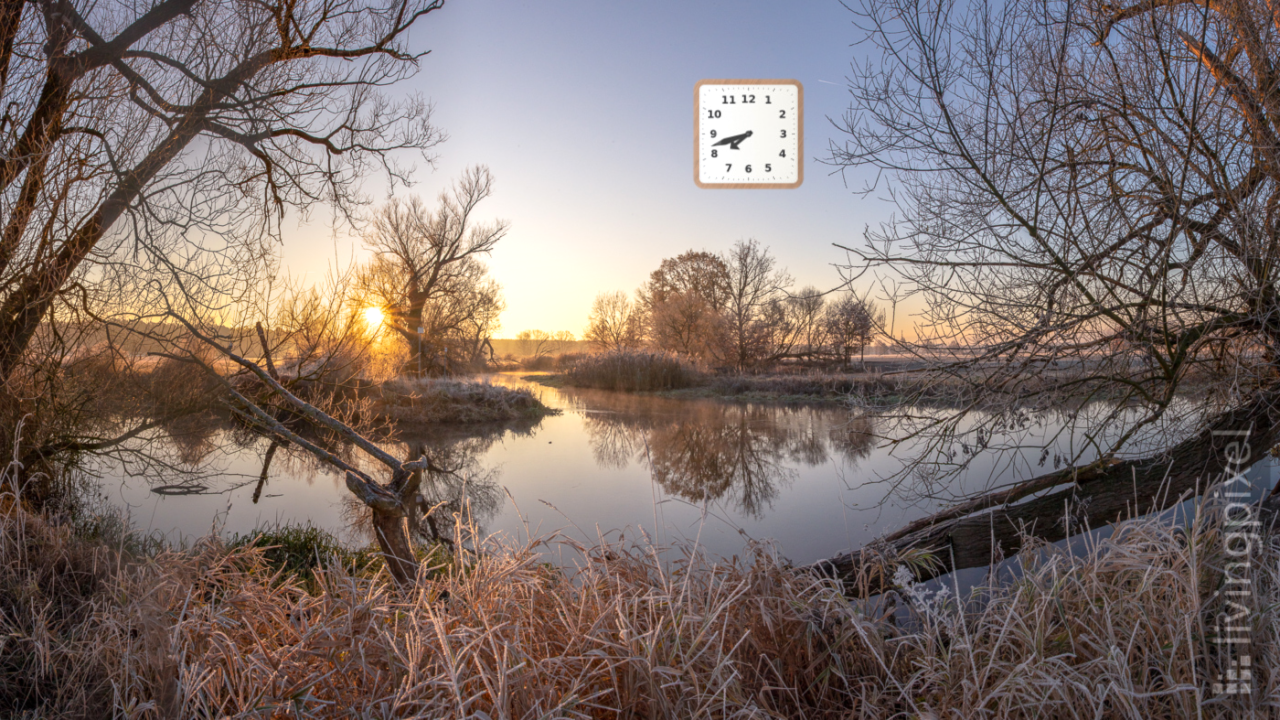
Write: 7,42
